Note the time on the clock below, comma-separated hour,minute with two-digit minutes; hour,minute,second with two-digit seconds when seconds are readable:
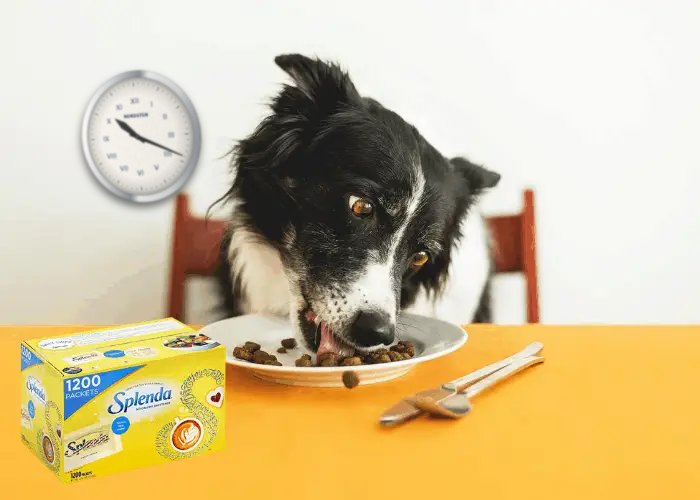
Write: 10,19
